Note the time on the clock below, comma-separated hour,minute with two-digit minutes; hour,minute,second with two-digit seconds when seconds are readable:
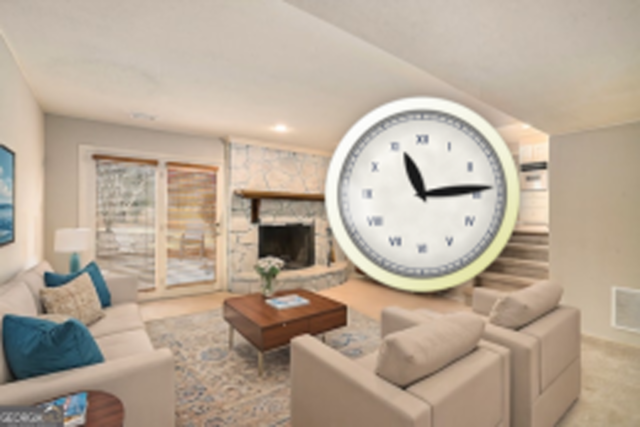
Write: 11,14
